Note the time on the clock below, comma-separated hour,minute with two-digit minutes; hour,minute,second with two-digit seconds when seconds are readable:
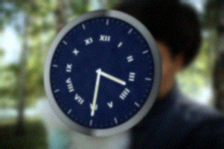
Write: 3,30
